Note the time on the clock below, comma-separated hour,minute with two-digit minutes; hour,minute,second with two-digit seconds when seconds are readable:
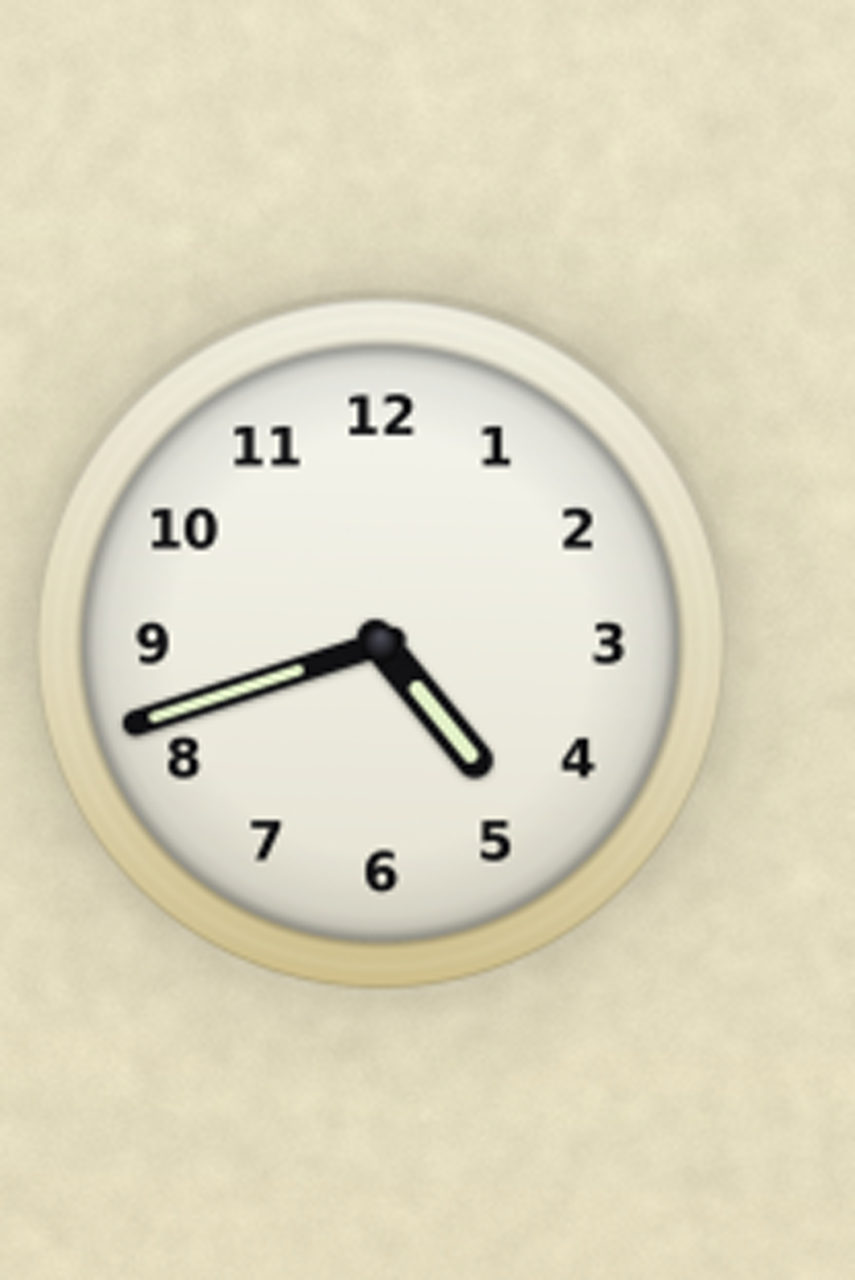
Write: 4,42
